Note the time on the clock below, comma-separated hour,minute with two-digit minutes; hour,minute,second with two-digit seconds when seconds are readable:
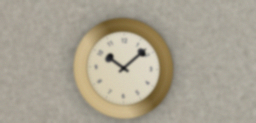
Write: 10,08
